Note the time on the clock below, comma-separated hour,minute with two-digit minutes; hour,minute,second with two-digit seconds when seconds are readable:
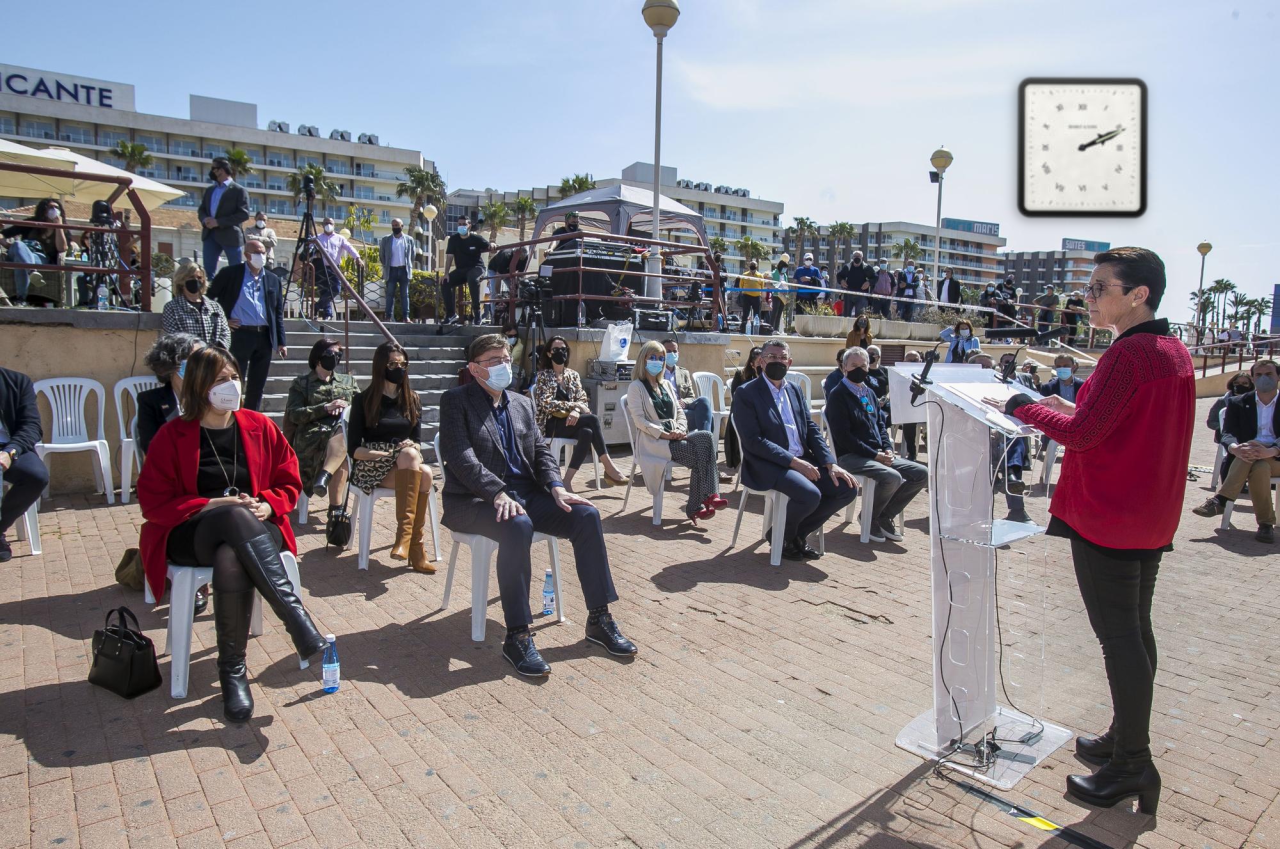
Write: 2,11
